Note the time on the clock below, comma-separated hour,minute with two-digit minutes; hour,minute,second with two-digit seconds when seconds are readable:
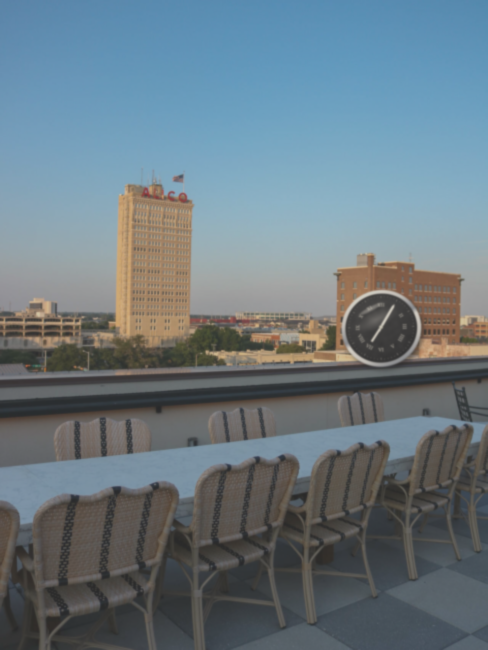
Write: 7,05
